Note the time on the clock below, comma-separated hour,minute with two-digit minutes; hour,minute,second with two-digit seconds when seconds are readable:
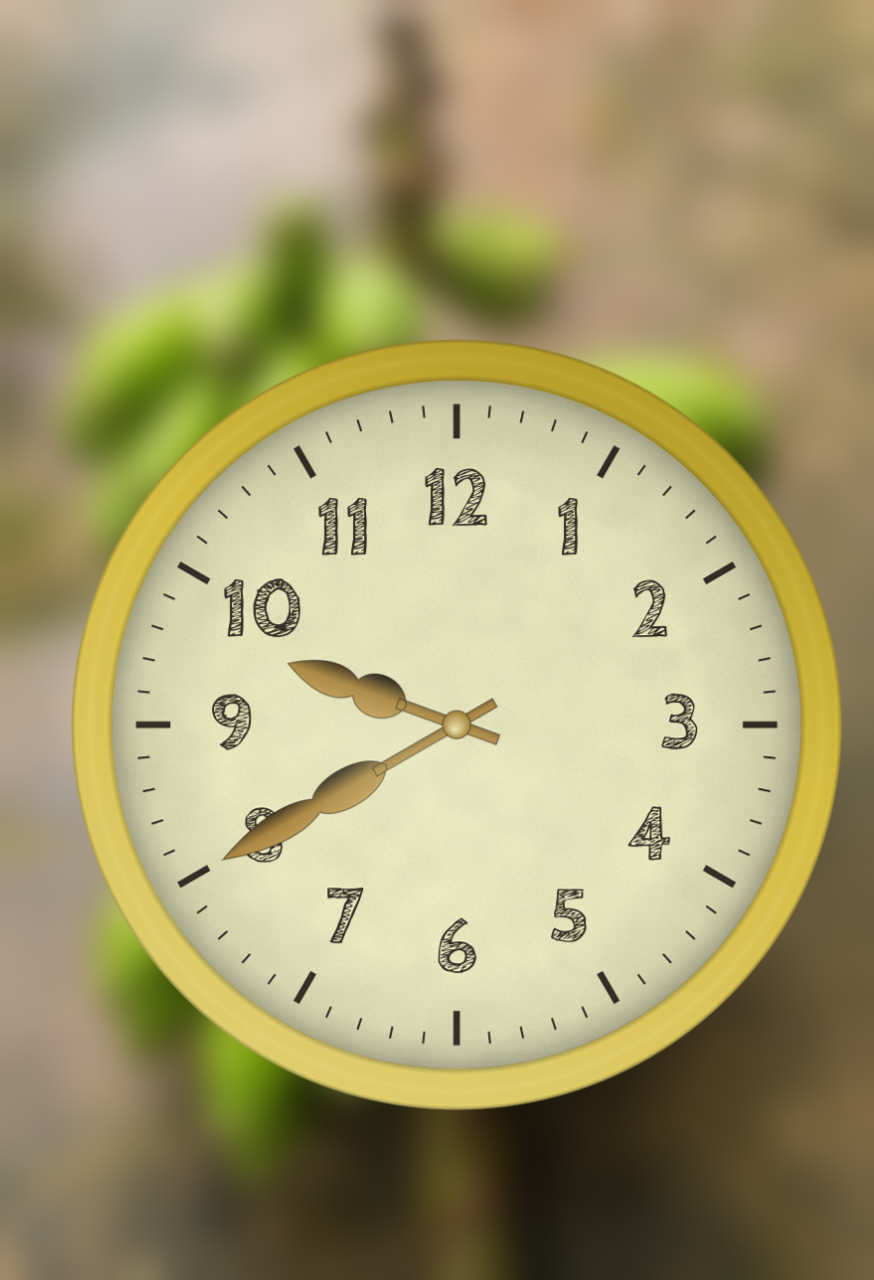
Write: 9,40
